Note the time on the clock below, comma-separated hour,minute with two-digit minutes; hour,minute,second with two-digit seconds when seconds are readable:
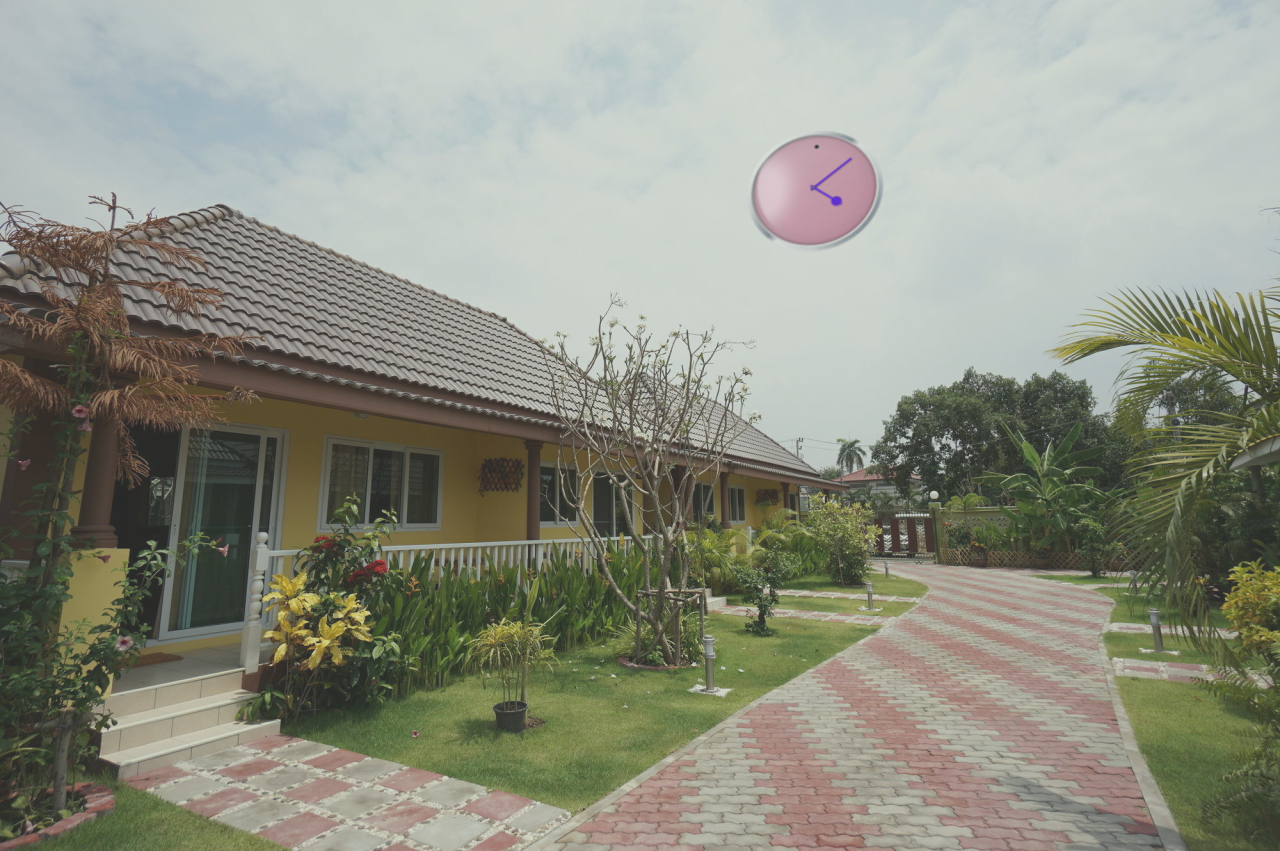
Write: 4,08
